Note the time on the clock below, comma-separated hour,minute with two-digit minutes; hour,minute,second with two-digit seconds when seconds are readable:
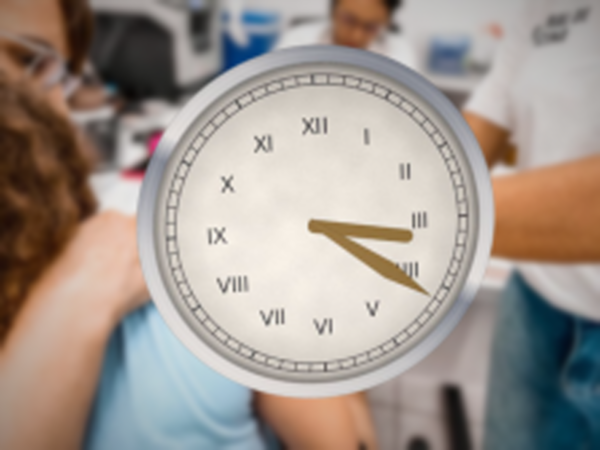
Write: 3,21
